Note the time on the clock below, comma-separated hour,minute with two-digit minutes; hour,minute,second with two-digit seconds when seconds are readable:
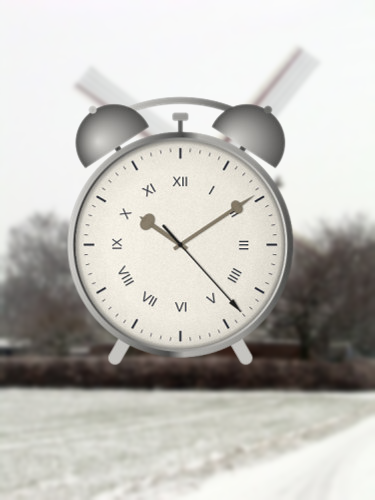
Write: 10,09,23
